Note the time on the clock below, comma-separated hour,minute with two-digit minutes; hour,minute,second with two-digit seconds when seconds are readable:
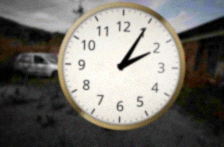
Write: 2,05
